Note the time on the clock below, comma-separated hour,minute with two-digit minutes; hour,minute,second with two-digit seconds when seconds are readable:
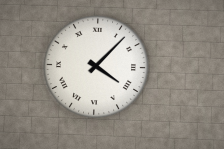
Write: 4,07
